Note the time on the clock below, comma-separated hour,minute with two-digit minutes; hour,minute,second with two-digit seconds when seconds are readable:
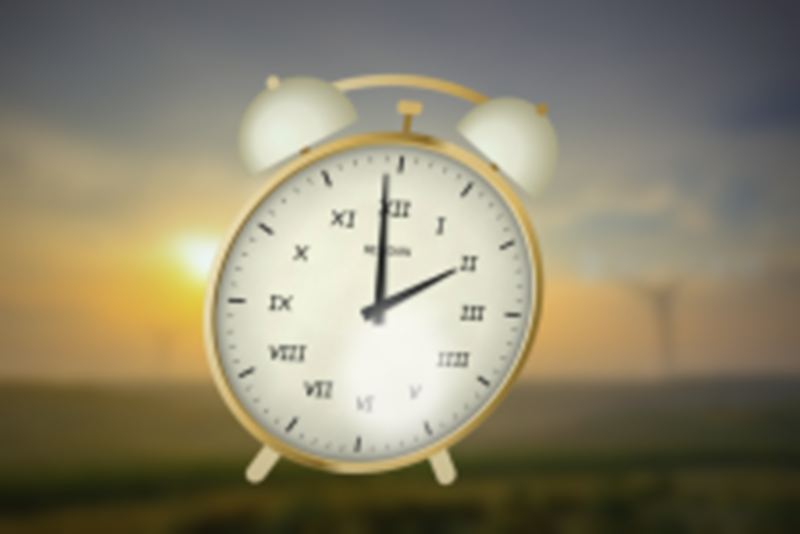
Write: 1,59
